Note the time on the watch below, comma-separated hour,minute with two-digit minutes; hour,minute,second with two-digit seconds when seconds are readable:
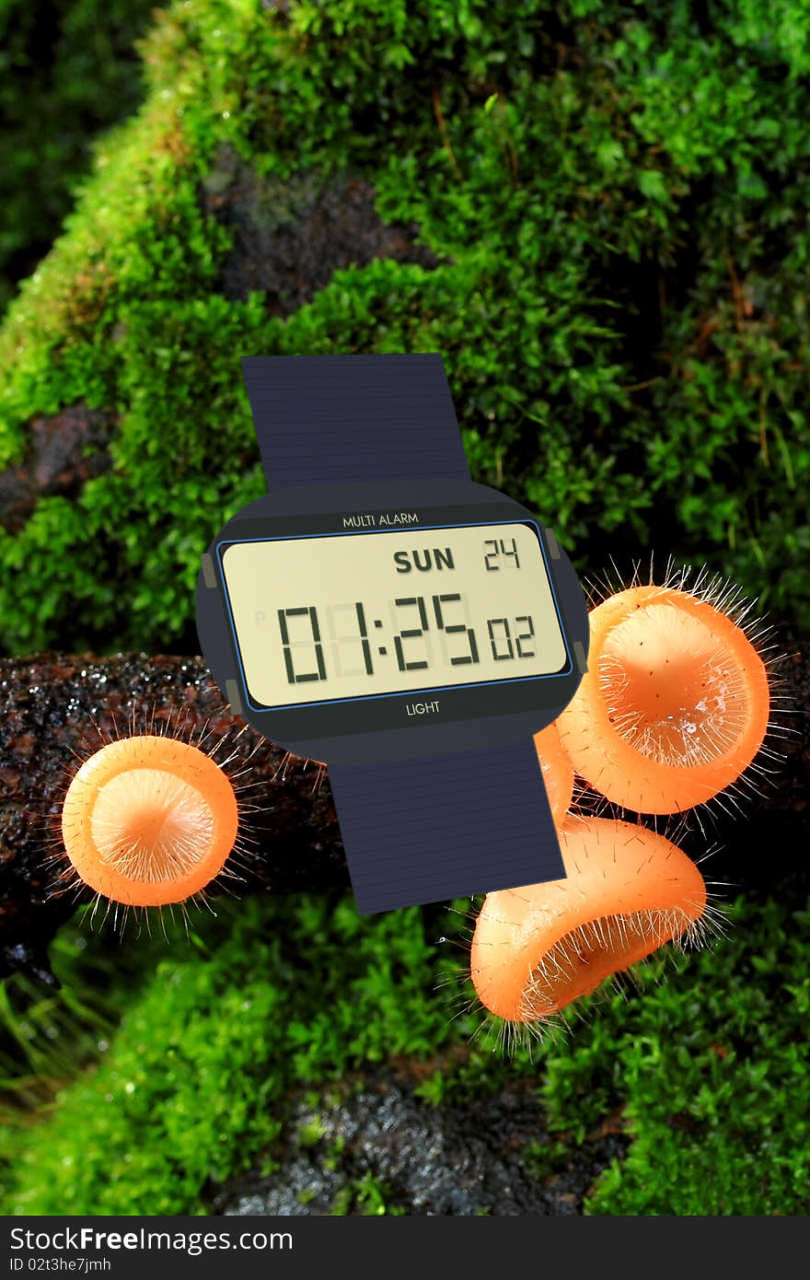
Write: 1,25,02
